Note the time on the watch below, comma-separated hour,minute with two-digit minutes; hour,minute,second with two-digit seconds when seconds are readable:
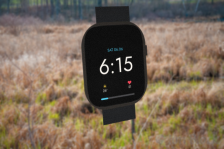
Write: 6,15
